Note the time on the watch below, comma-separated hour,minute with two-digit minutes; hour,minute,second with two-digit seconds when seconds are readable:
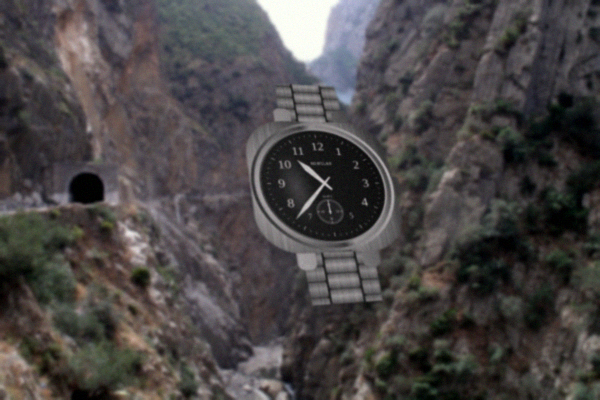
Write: 10,37
